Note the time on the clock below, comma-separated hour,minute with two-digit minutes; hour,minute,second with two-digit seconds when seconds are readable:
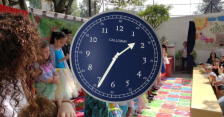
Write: 1,34
